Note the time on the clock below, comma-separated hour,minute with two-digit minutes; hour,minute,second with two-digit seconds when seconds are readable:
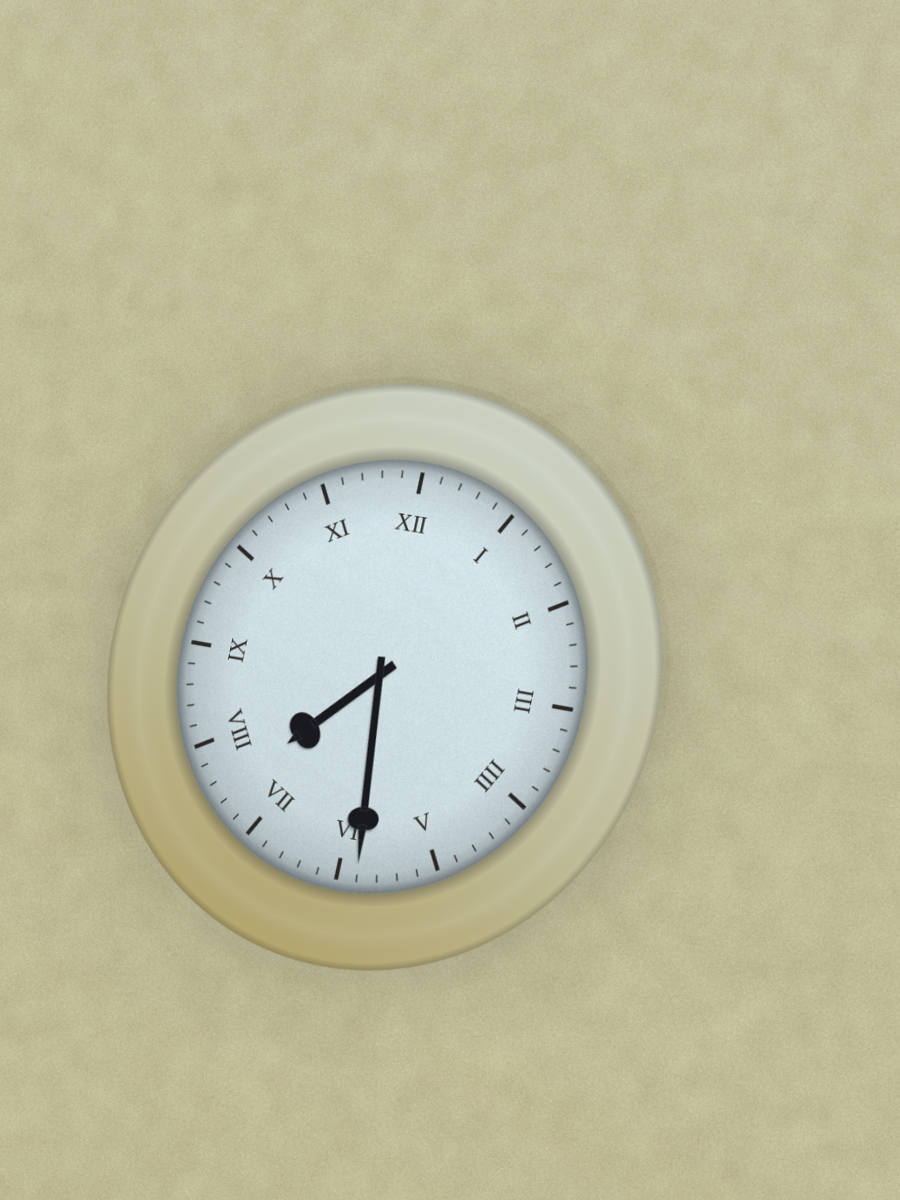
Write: 7,29
